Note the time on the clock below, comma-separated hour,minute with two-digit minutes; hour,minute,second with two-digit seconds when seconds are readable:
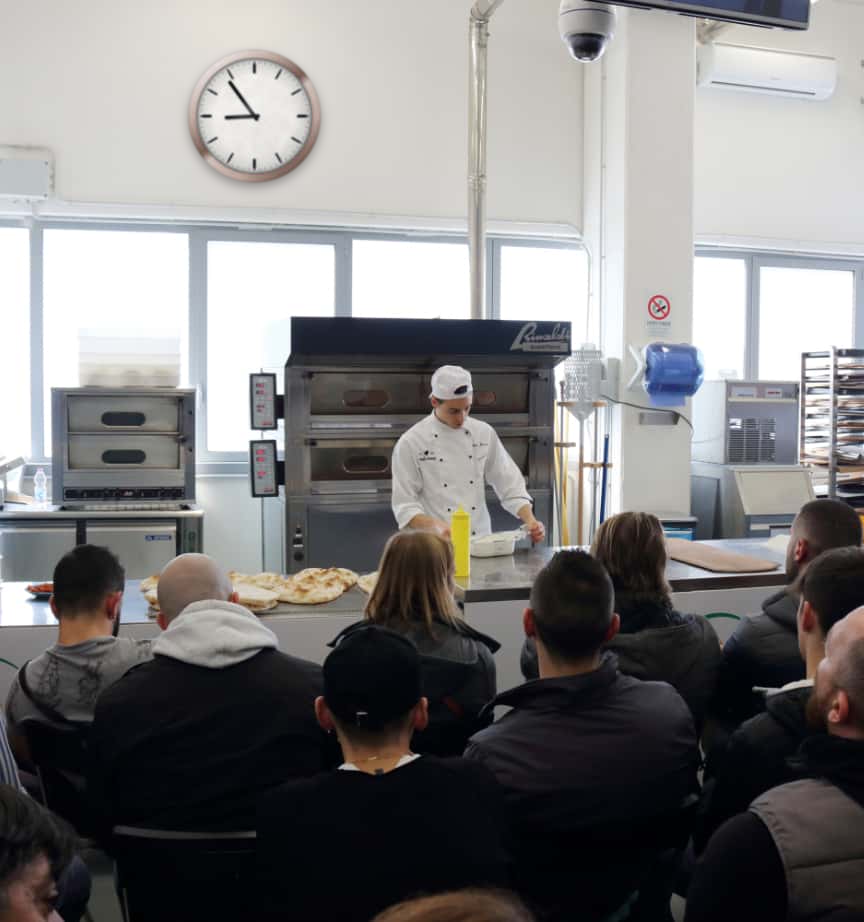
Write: 8,54
